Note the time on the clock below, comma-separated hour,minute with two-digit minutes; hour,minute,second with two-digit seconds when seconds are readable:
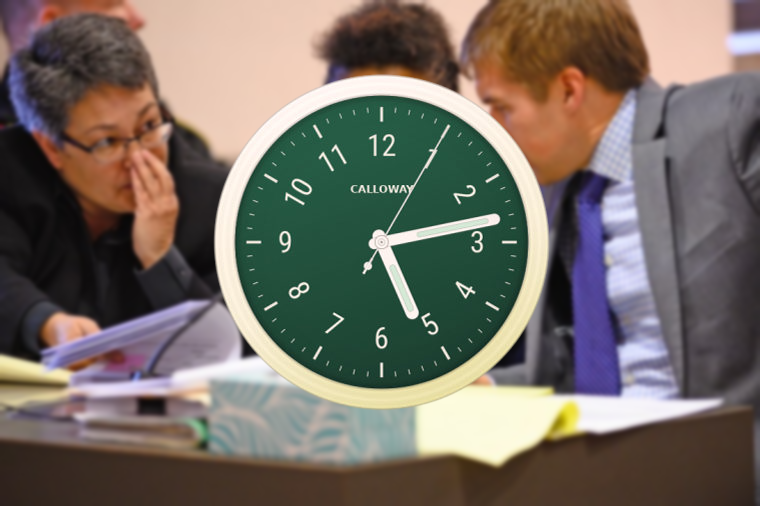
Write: 5,13,05
